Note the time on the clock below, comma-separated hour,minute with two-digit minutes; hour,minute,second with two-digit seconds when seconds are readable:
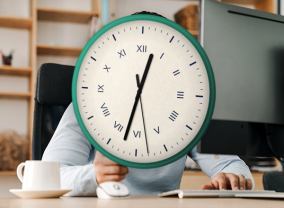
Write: 12,32,28
